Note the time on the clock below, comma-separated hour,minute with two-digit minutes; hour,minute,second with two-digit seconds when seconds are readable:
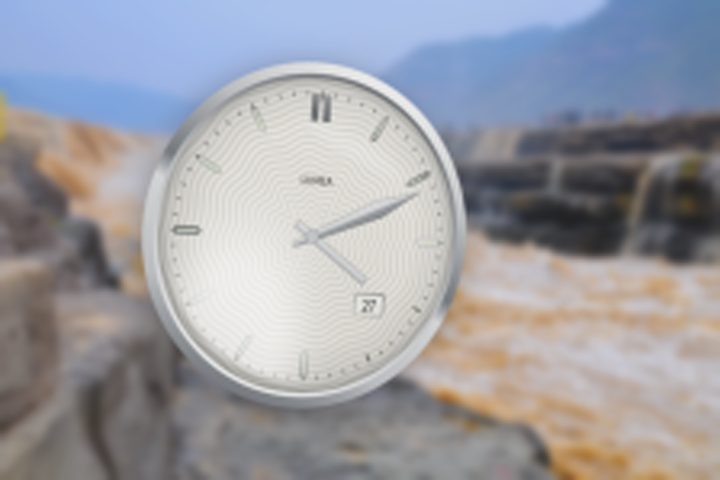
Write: 4,11
